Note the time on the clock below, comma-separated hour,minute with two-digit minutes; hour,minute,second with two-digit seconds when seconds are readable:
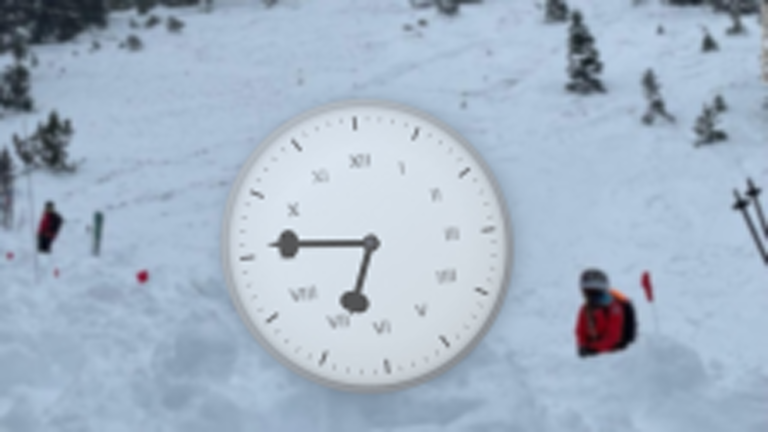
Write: 6,46
